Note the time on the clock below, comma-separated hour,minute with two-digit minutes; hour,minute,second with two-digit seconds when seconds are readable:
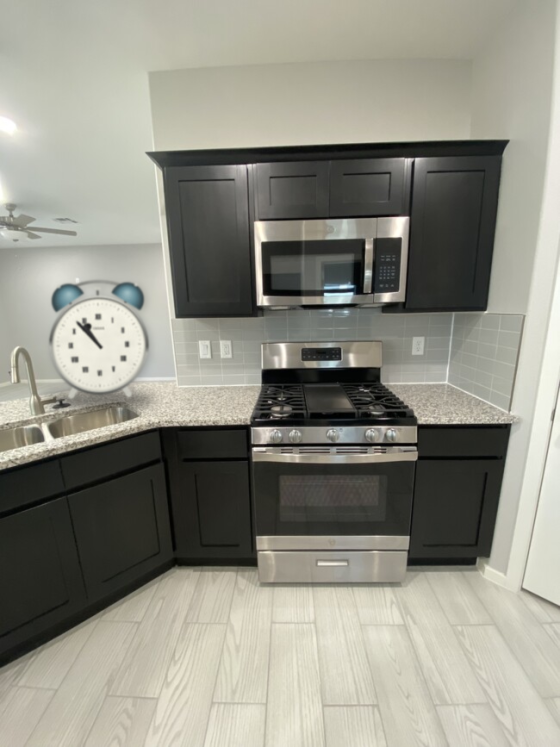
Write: 10,53
